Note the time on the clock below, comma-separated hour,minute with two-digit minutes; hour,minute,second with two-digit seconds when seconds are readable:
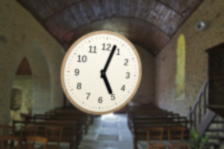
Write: 5,03
